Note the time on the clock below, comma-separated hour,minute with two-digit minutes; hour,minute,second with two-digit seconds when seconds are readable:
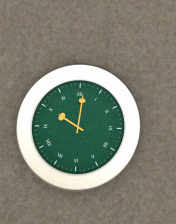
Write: 10,01
